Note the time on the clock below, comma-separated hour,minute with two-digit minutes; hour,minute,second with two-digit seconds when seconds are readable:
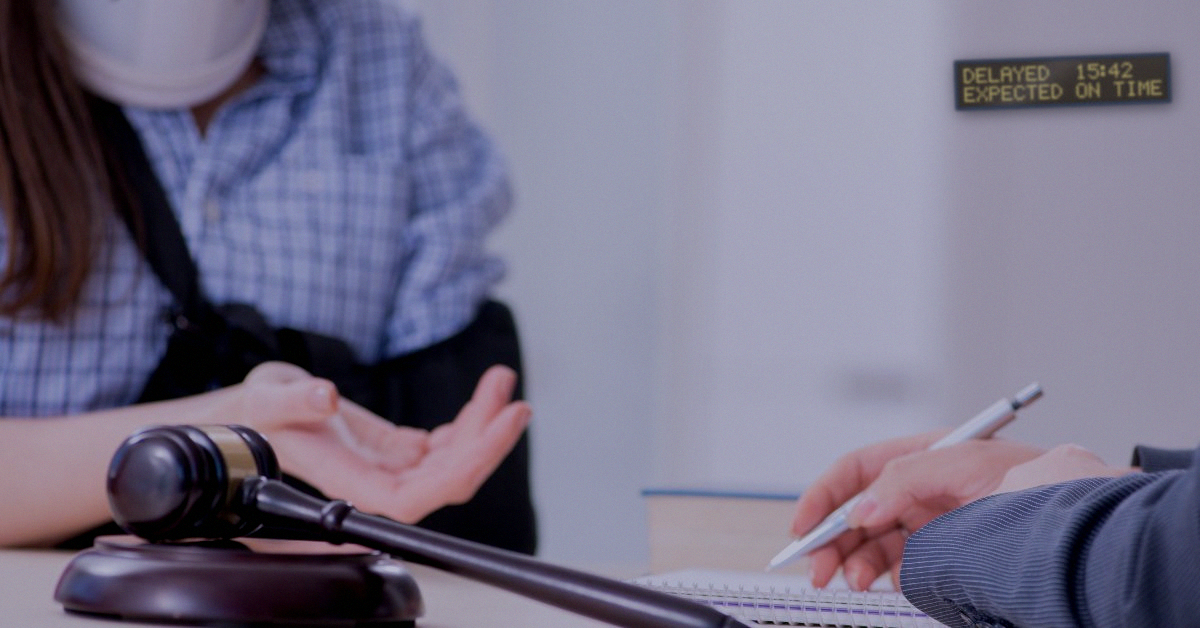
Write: 15,42
